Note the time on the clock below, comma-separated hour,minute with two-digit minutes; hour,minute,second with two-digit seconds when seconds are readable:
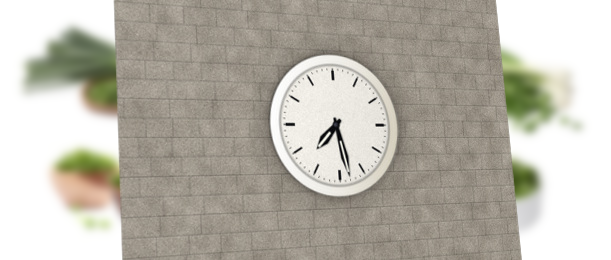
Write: 7,28
